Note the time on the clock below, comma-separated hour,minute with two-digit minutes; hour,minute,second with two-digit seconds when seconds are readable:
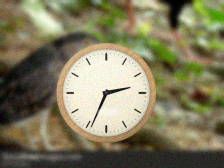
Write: 2,34
